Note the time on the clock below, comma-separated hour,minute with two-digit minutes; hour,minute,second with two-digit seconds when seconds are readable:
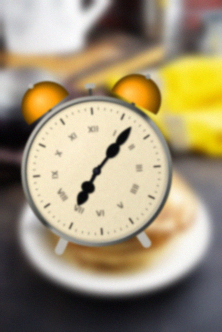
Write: 7,07
